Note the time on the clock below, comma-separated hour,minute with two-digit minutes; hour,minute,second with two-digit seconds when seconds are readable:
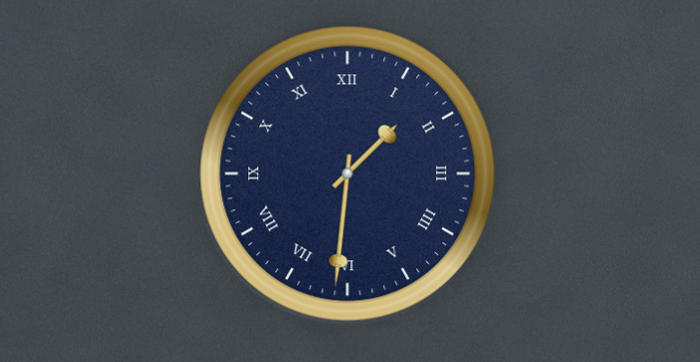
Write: 1,31
